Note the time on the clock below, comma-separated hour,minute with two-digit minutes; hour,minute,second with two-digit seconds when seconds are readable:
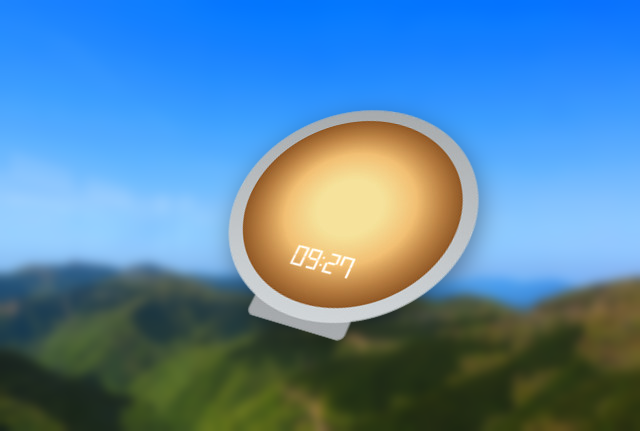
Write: 9,27
